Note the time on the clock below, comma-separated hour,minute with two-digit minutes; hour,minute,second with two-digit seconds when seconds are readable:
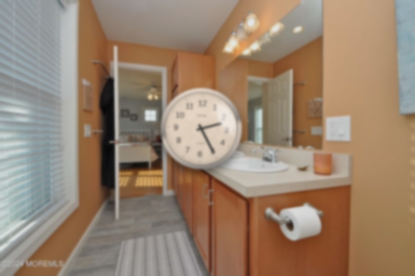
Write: 2,25
